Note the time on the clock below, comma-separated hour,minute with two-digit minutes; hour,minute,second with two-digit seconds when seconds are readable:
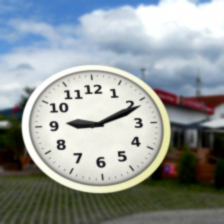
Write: 9,11
